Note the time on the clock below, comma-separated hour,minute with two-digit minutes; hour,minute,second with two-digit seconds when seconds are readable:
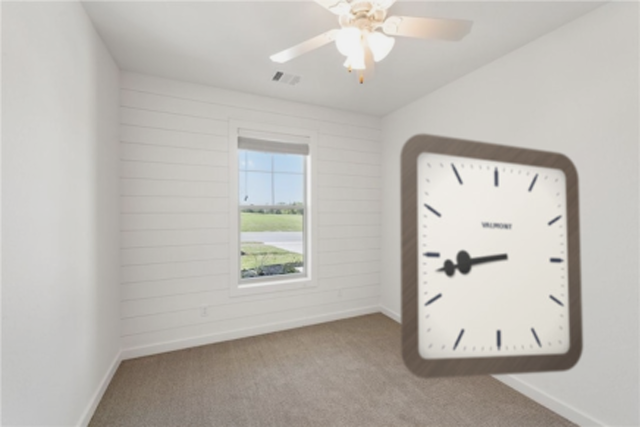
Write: 8,43
